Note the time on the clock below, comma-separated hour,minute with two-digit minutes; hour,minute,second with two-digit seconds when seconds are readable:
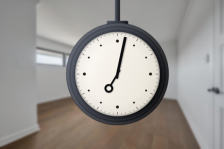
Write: 7,02
